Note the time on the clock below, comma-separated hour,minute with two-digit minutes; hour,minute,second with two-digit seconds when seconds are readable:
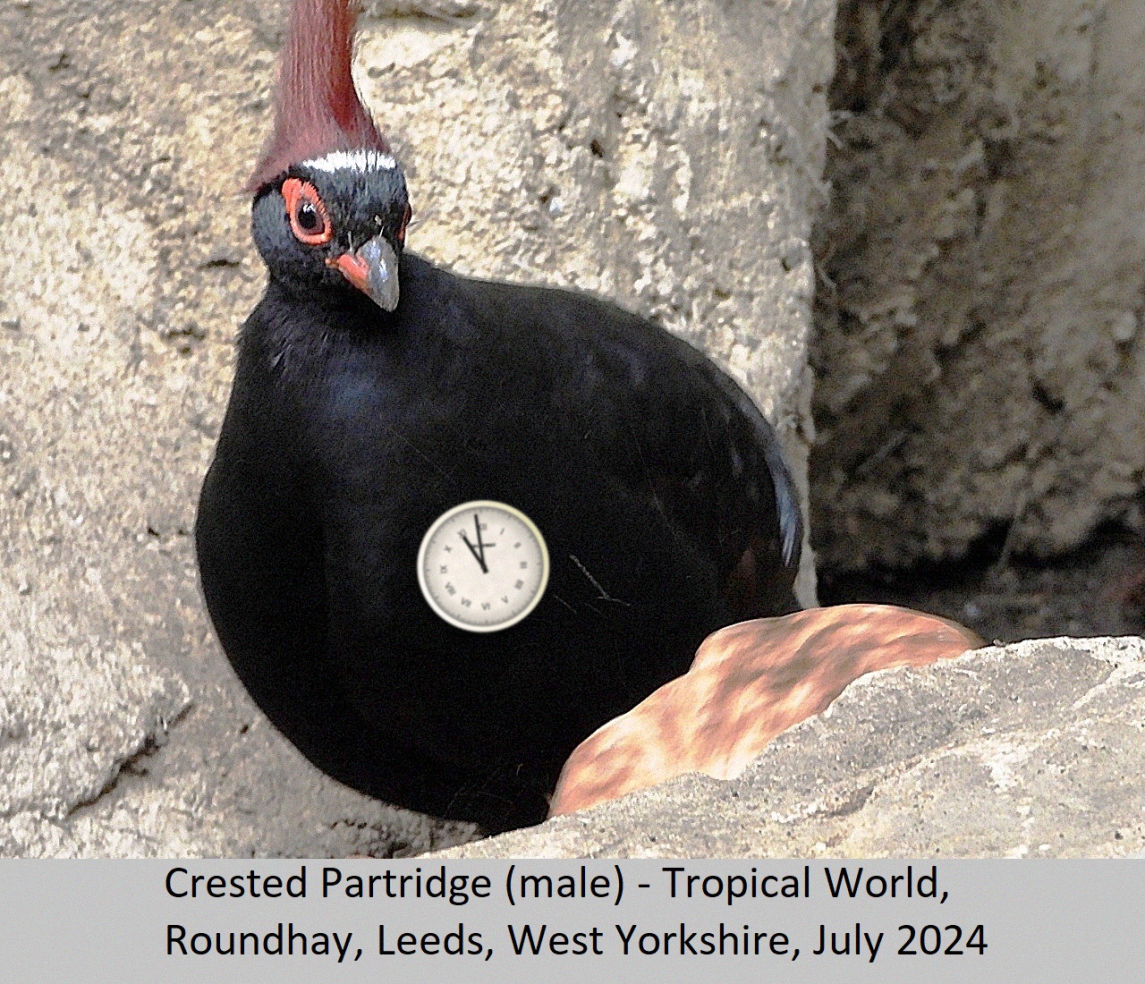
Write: 10,59
